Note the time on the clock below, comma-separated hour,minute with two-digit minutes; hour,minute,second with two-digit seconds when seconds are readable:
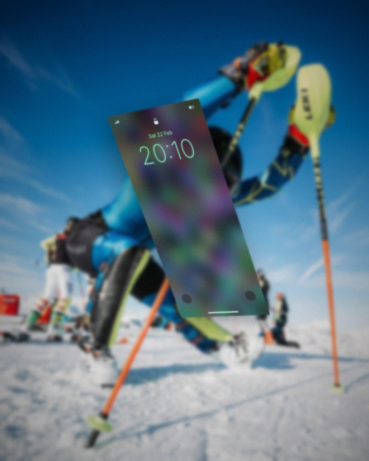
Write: 20,10
